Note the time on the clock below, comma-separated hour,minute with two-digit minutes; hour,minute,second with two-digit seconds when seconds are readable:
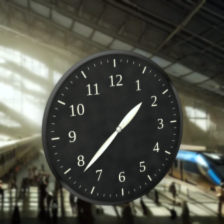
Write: 1,38
